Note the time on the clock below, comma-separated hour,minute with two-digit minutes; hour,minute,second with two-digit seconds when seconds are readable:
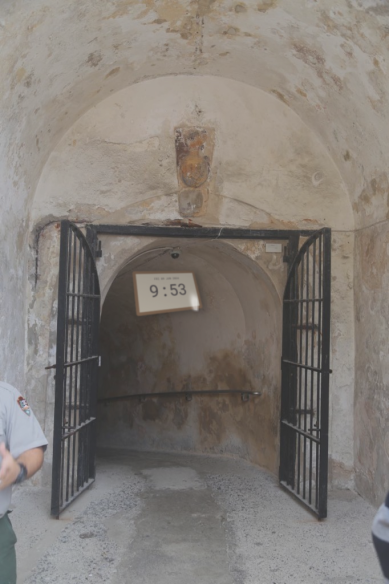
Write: 9,53
